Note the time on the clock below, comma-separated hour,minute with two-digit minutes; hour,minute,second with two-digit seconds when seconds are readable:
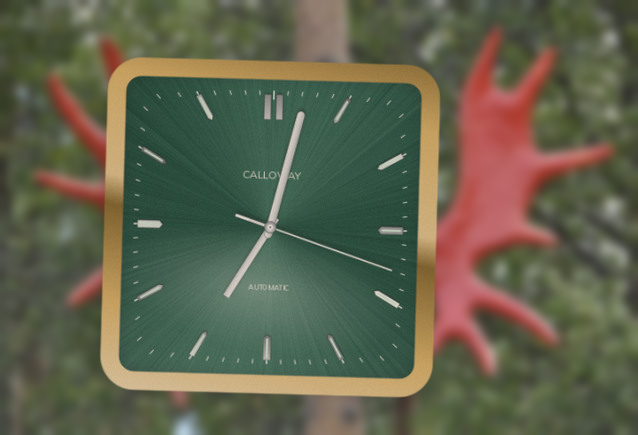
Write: 7,02,18
